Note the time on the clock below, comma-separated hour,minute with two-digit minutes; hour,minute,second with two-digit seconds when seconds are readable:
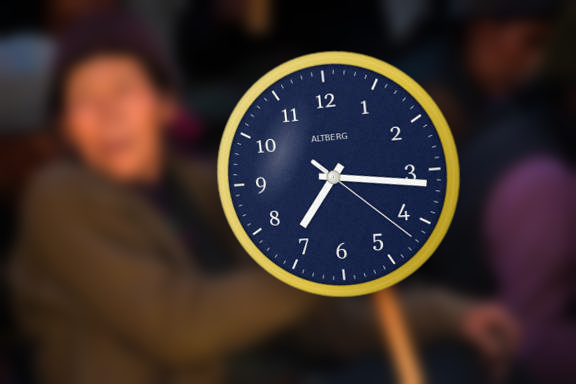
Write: 7,16,22
